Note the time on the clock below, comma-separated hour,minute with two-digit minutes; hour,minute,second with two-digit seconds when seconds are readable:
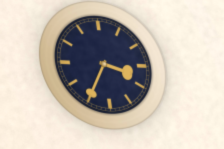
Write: 3,35
